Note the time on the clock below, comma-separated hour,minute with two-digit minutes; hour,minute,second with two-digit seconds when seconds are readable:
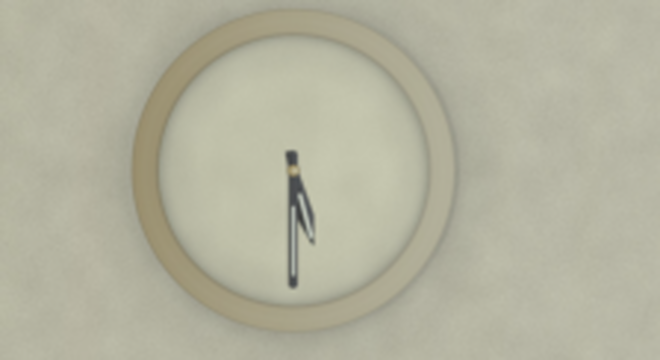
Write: 5,30
